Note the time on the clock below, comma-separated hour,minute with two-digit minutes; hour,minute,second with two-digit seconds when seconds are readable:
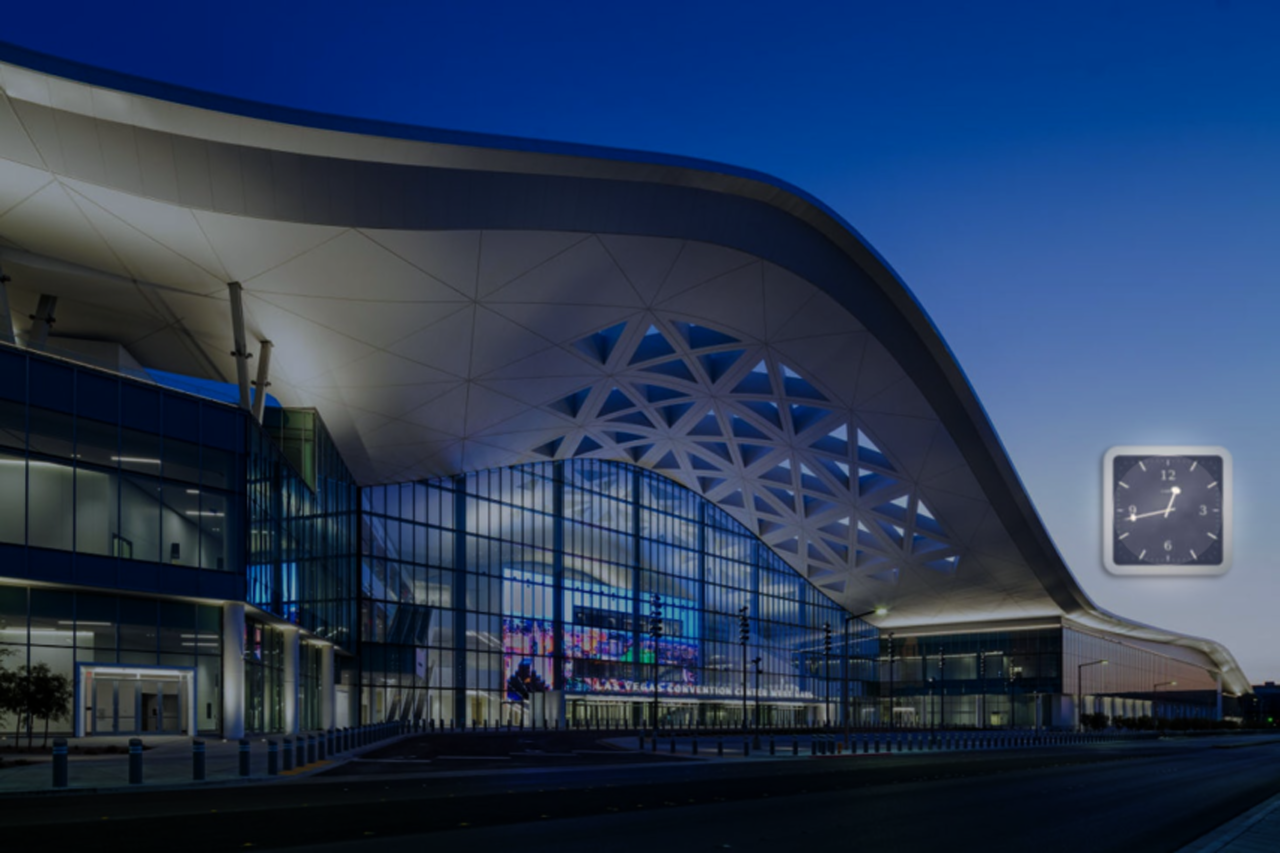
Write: 12,43
